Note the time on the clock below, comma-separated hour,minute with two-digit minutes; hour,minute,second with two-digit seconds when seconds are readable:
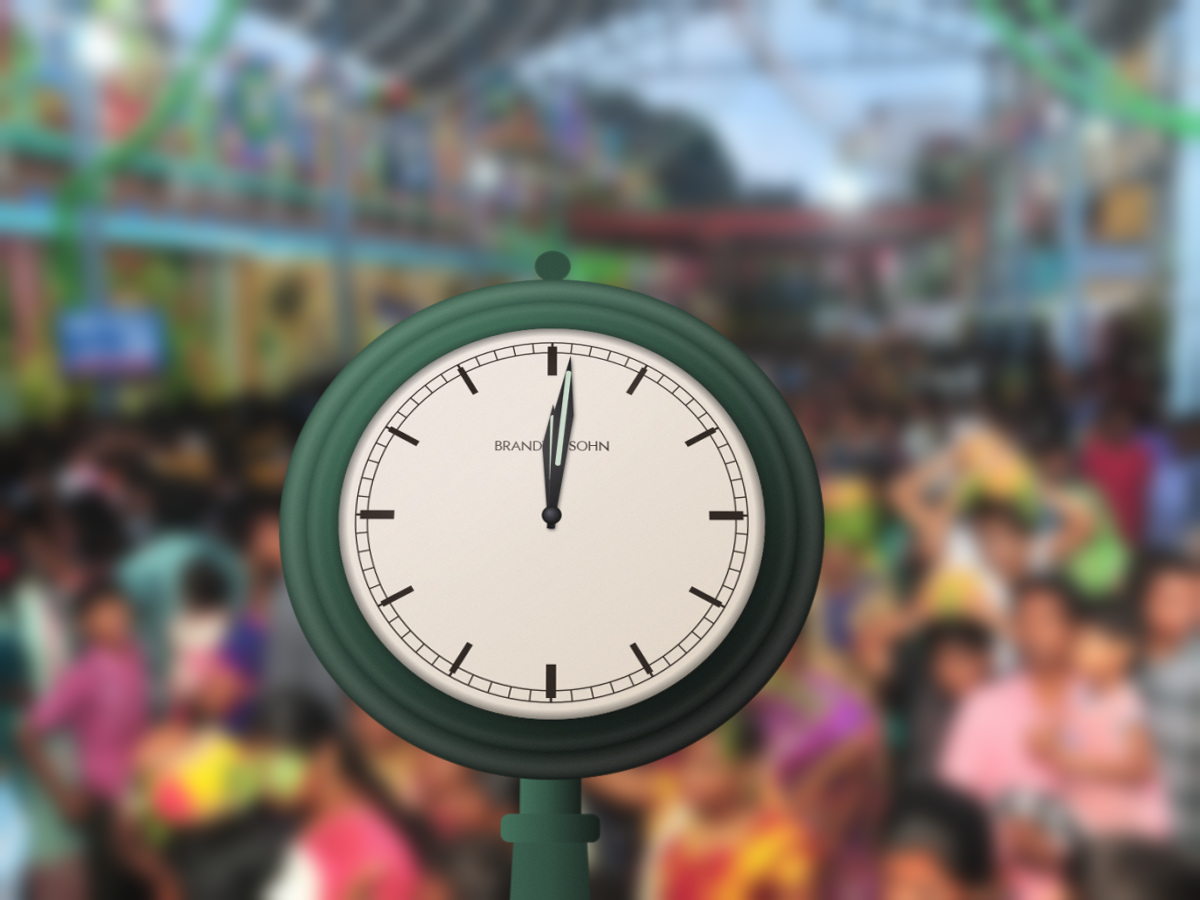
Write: 12,01
